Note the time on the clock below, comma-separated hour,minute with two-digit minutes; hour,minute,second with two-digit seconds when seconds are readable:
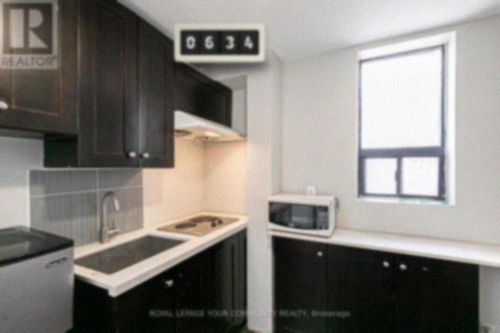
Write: 6,34
